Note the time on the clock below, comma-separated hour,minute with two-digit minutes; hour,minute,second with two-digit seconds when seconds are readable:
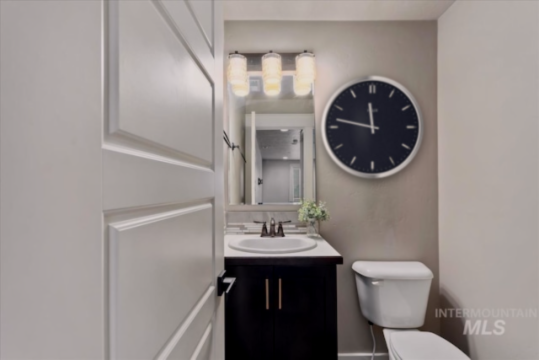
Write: 11,47
